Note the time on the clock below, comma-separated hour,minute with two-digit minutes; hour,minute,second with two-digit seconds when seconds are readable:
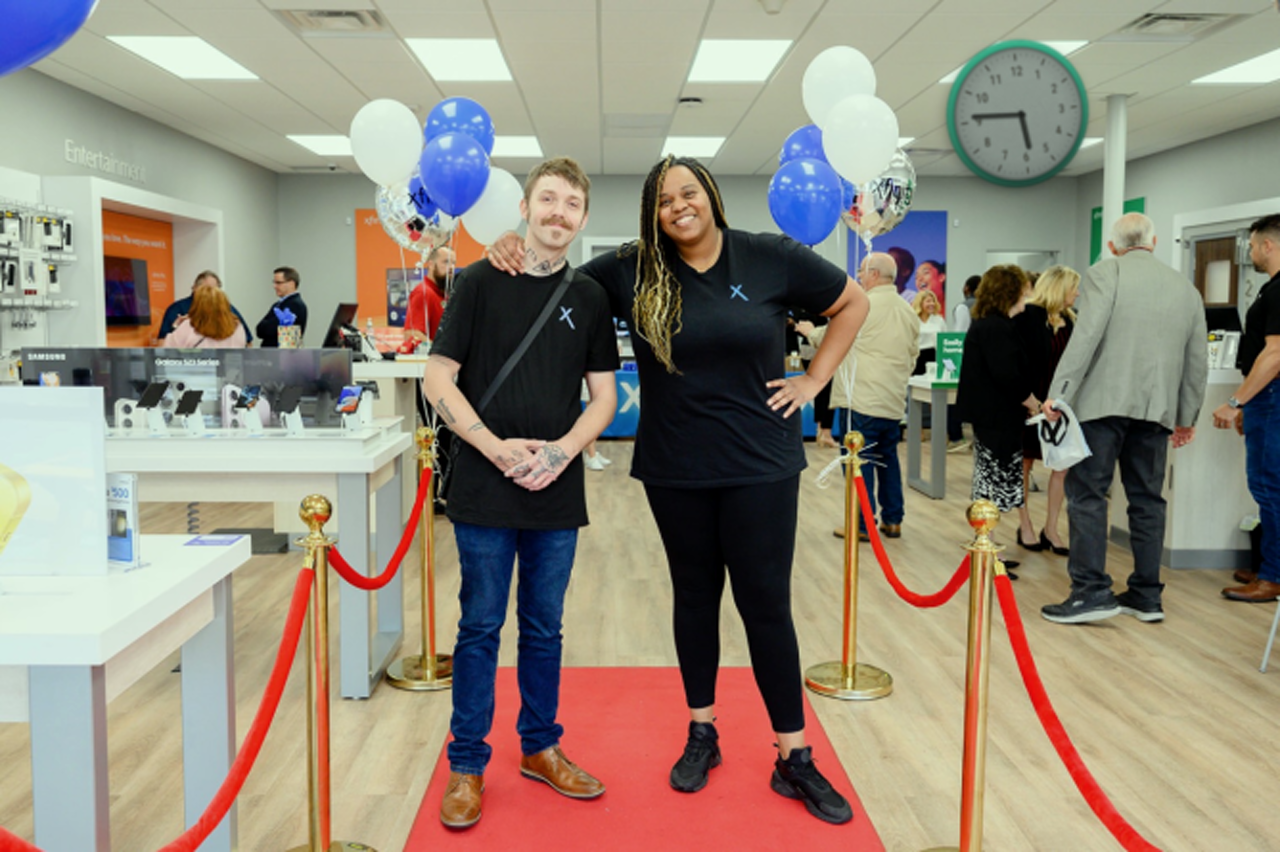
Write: 5,46
